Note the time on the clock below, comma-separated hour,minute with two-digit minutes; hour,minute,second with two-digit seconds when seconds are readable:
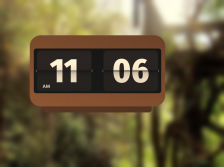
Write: 11,06
